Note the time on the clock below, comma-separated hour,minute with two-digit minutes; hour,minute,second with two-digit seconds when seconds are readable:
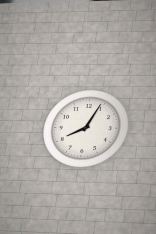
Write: 8,04
